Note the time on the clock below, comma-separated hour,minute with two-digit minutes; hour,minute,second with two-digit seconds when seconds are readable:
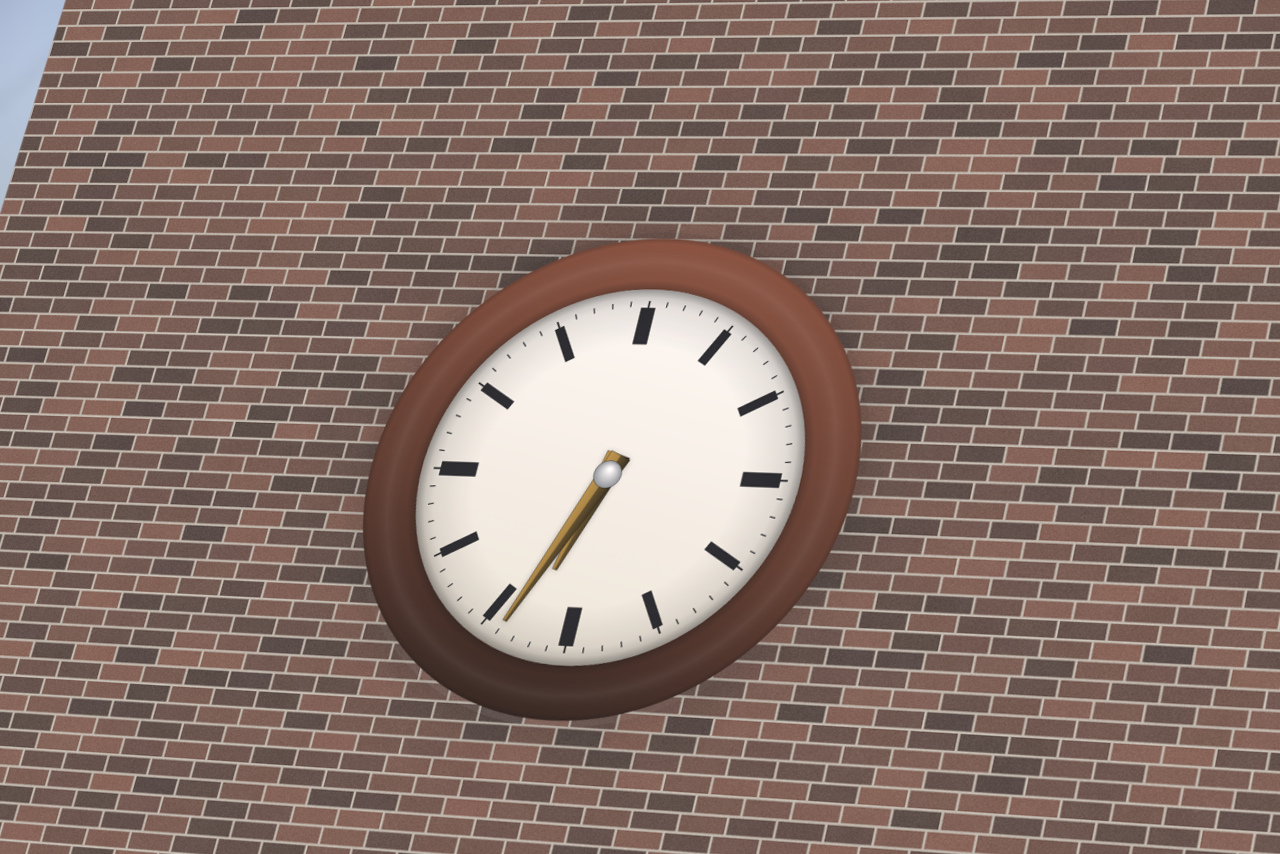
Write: 6,34
